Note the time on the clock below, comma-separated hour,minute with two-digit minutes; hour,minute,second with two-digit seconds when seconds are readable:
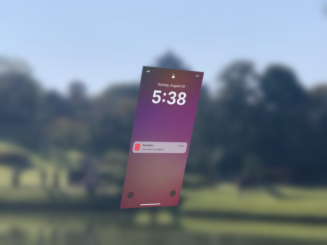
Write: 5,38
